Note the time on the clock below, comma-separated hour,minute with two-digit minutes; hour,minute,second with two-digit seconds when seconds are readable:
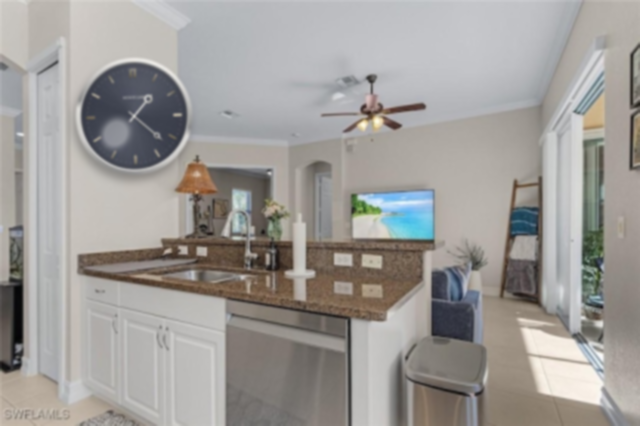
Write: 1,22
